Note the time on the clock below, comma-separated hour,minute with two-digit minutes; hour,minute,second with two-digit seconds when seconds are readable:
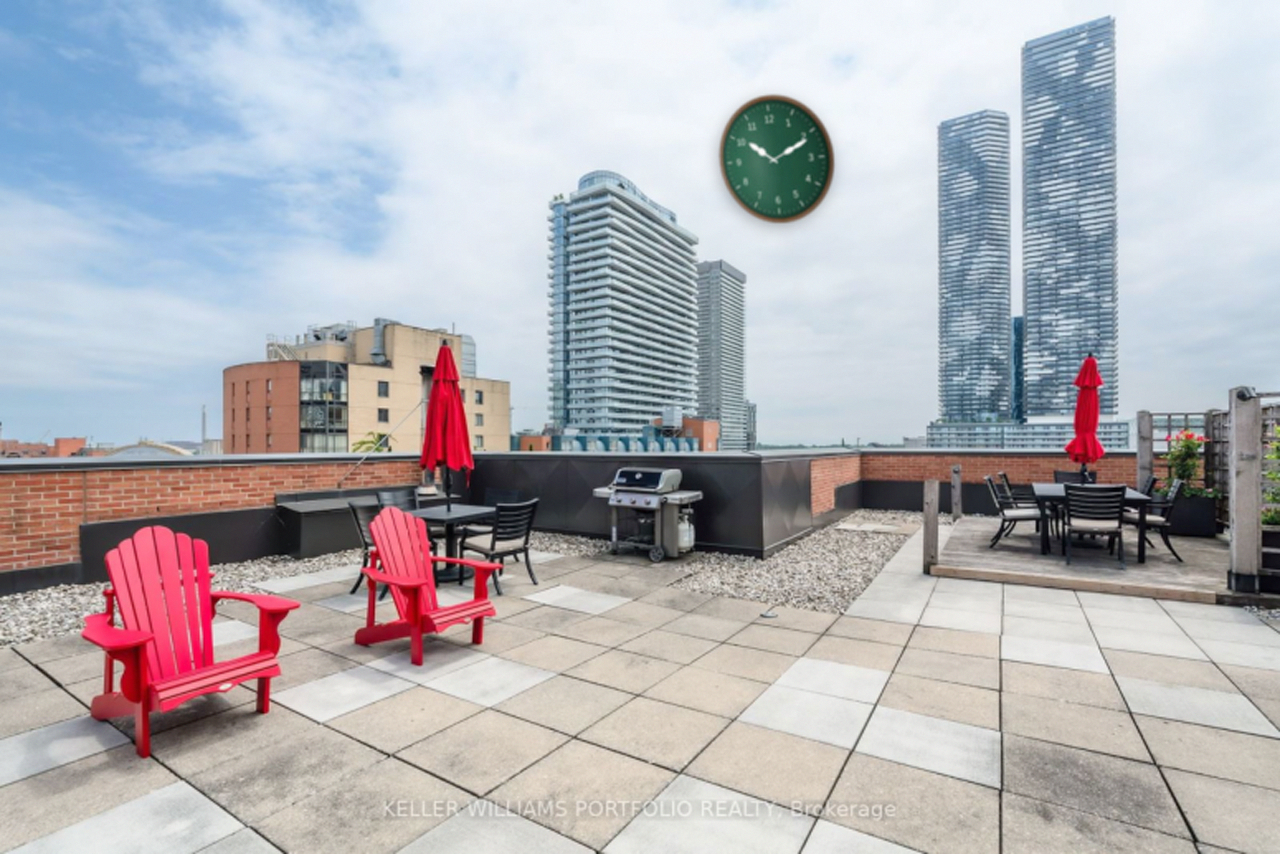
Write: 10,11
